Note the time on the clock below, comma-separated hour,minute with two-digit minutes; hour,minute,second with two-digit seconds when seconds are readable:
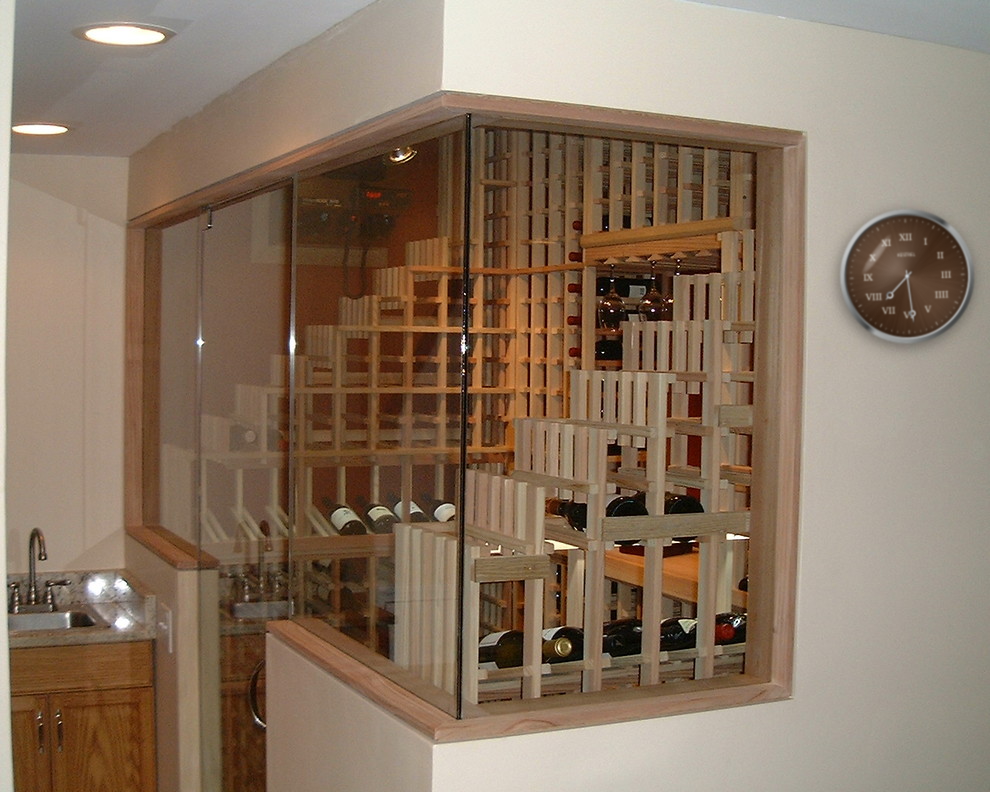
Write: 7,29
